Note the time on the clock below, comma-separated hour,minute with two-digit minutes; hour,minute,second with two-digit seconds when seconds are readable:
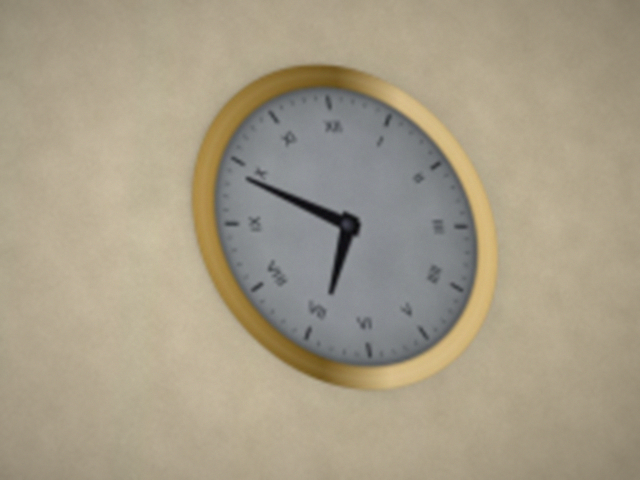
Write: 6,49
